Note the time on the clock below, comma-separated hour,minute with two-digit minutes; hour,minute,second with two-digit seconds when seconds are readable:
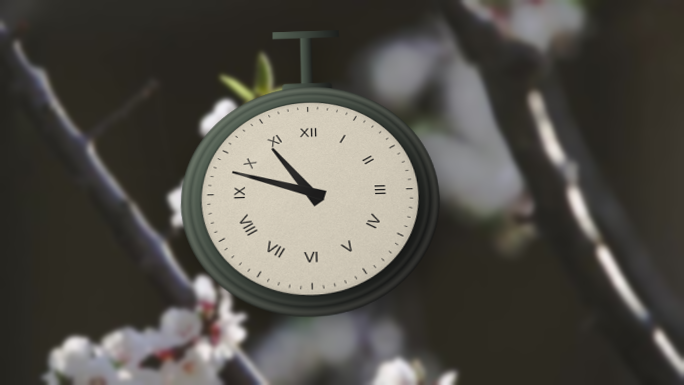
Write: 10,48
